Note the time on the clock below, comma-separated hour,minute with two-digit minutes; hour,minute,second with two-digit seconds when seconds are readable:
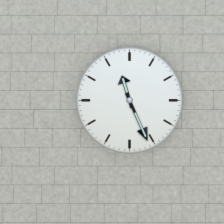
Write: 11,26
